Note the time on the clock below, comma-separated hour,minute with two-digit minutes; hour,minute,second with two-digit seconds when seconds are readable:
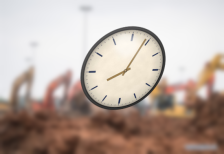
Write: 8,04
